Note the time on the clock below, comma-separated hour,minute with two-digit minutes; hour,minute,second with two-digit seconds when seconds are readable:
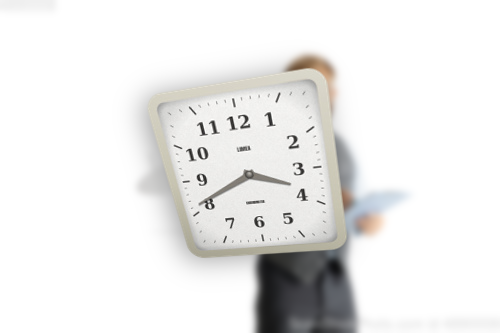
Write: 3,41
